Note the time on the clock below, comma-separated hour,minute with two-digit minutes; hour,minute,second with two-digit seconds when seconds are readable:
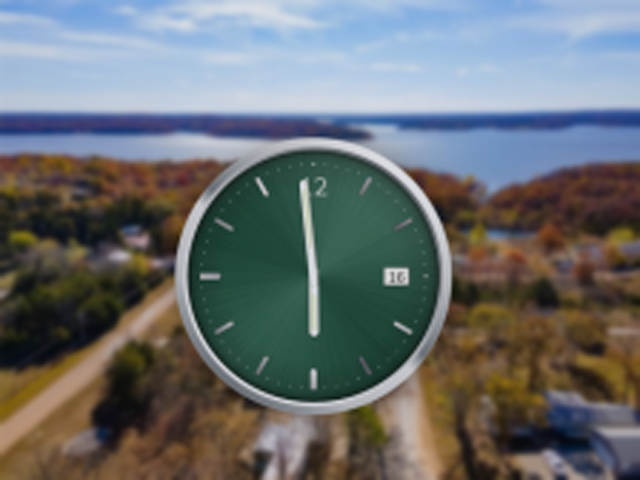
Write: 5,59
